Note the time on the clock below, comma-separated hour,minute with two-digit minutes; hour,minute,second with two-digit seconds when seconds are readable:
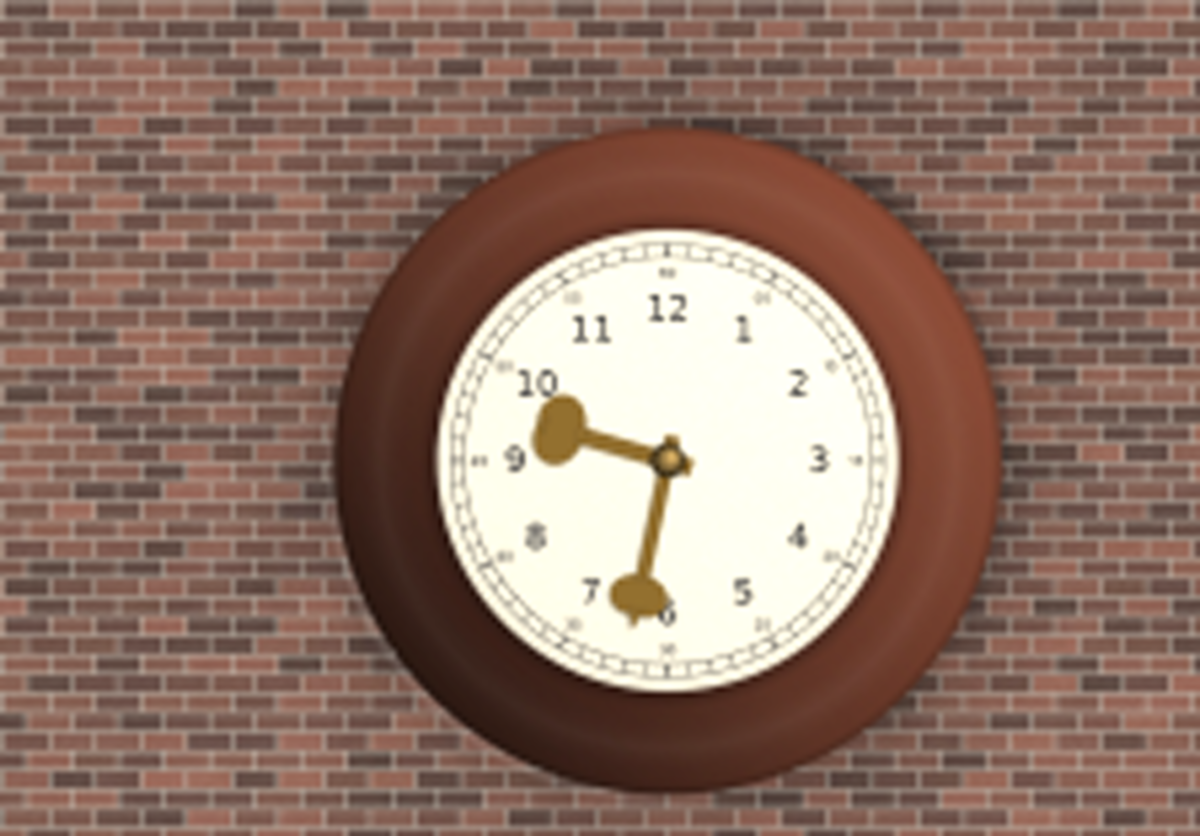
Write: 9,32
